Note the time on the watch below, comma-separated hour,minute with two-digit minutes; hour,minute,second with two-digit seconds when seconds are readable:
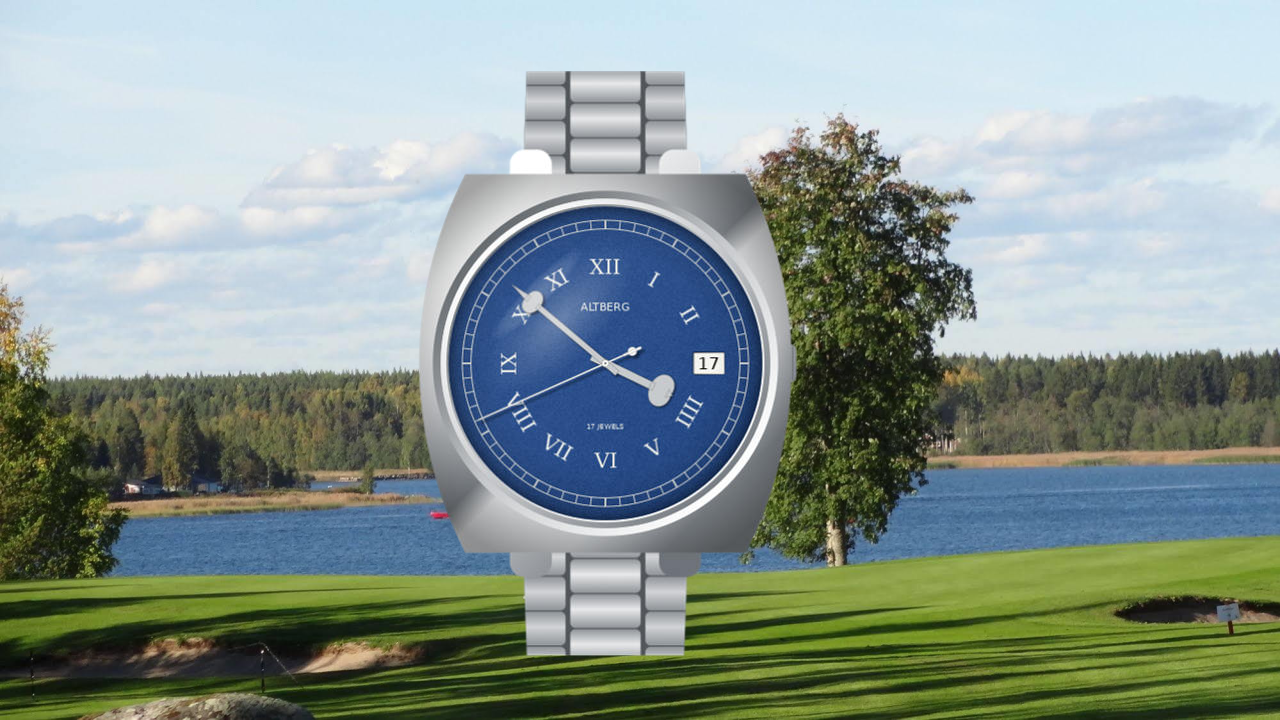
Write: 3,51,41
